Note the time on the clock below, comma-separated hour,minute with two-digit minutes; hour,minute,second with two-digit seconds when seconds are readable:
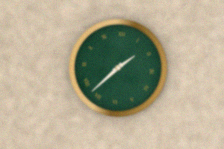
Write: 1,37
